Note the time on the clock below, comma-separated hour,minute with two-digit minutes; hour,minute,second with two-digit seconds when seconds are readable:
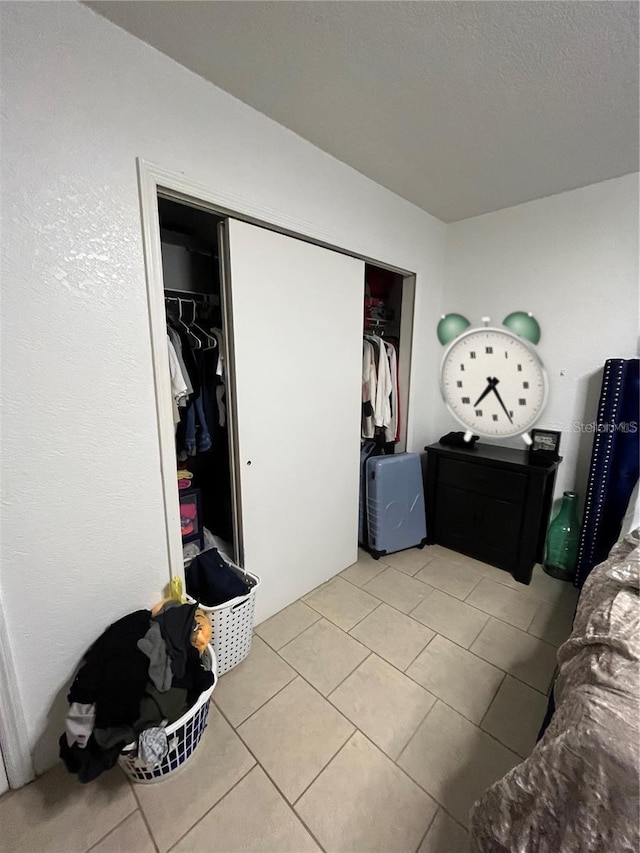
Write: 7,26
